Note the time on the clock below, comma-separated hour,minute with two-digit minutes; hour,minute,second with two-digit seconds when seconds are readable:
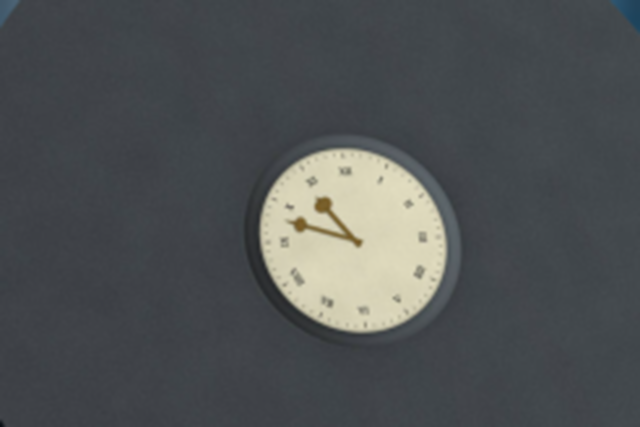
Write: 10,48
